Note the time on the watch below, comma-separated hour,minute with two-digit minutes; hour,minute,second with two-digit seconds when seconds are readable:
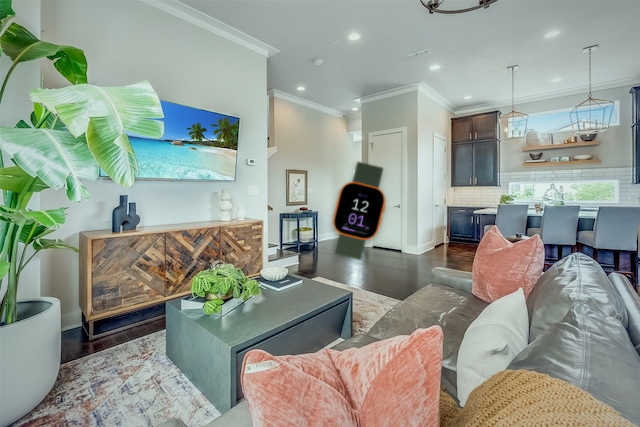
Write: 12,01
